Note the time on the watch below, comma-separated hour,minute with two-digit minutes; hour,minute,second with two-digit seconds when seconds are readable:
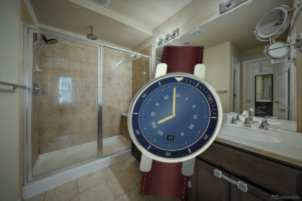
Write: 7,59
